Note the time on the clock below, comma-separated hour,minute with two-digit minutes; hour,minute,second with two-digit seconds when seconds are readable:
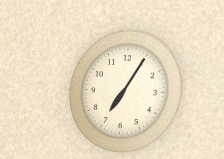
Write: 7,05
